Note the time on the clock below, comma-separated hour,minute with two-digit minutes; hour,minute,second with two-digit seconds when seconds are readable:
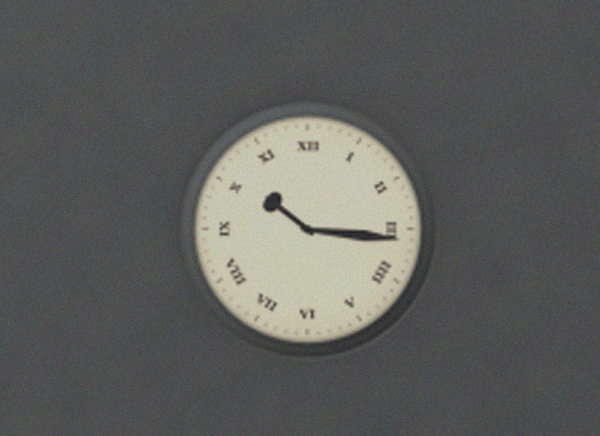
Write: 10,16
